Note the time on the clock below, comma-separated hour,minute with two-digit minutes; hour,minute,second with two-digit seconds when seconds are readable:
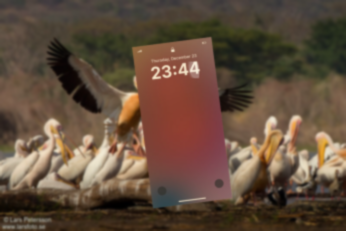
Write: 23,44
